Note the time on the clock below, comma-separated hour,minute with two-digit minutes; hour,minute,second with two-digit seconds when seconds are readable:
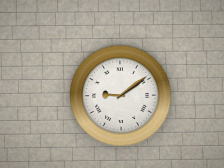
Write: 9,09
